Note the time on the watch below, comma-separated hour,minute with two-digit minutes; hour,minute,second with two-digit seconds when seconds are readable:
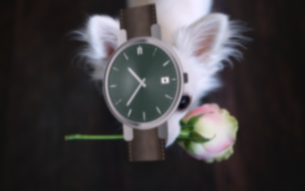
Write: 10,37
